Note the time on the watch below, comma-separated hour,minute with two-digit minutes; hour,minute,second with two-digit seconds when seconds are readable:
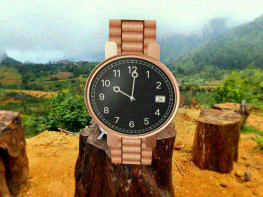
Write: 10,01
